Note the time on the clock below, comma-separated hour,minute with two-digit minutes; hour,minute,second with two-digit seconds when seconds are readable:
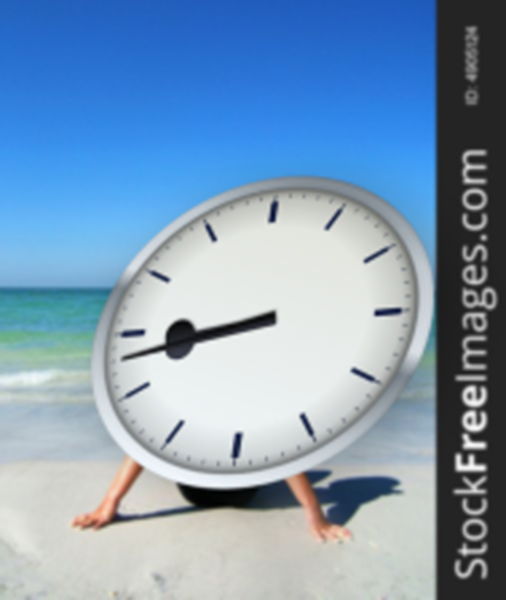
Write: 8,43
